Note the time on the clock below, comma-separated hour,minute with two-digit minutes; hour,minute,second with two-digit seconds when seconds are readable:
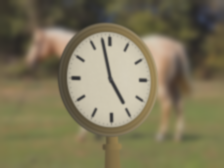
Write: 4,58
